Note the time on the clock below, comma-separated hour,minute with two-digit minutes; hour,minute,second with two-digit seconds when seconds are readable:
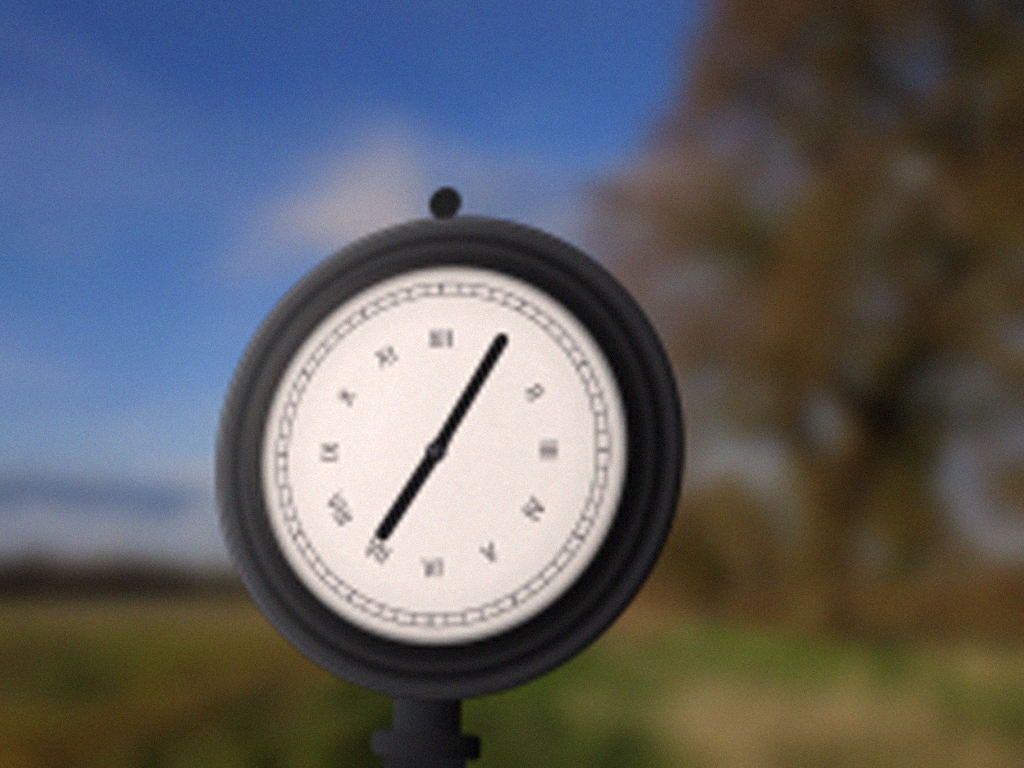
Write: 7,05
